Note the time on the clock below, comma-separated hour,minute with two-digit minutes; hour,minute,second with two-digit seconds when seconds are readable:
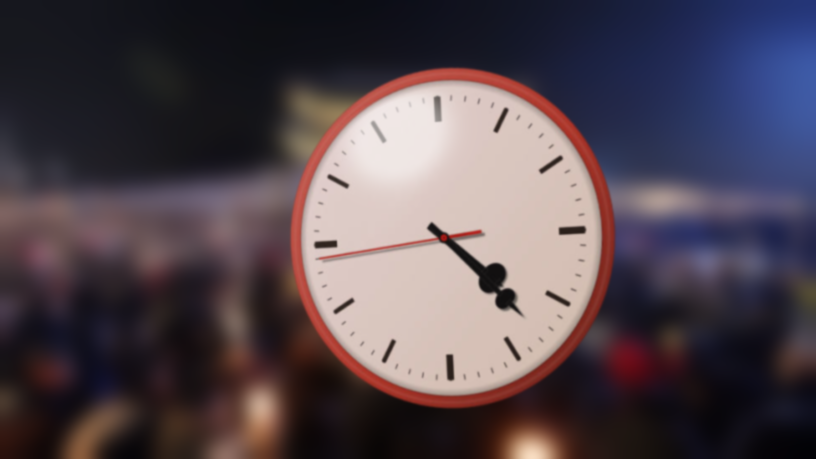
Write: 4,22,44
